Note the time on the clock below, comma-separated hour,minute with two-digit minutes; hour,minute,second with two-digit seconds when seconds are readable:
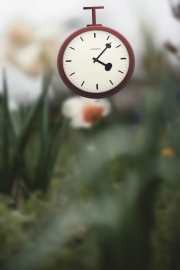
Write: 4,07
